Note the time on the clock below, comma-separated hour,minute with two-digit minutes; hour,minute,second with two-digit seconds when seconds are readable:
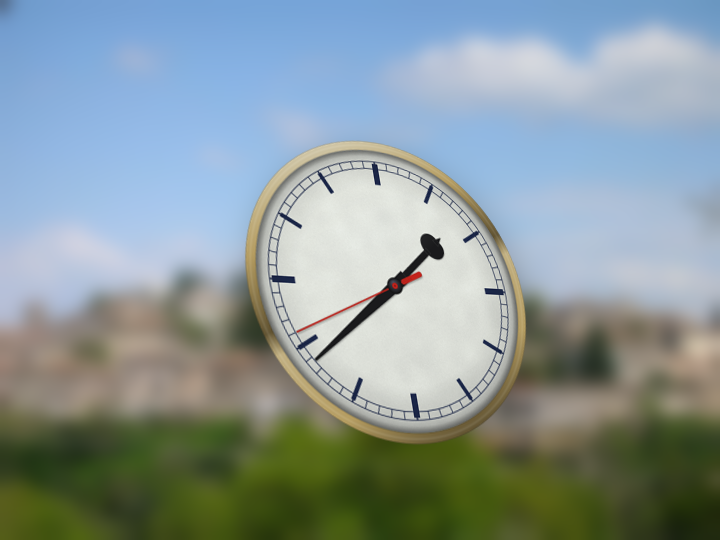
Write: 1,38,41
